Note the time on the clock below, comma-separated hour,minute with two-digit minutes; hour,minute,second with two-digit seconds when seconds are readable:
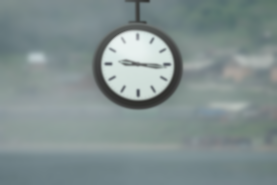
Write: 9,16
